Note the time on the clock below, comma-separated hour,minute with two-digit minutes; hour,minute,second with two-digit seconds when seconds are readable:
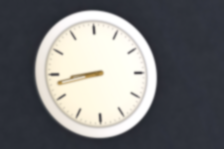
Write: 8,43
